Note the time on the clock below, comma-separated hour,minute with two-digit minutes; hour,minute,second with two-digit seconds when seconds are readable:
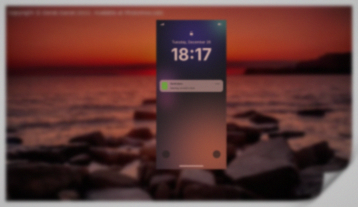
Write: 18,17
